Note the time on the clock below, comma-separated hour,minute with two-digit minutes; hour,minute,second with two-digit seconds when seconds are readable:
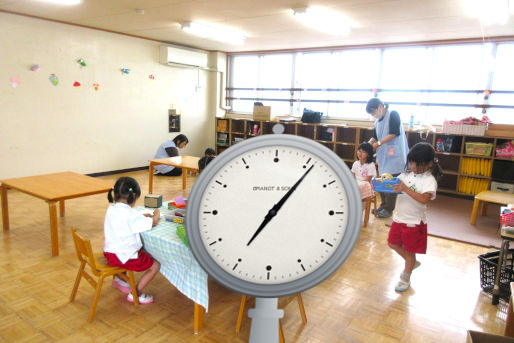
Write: 7,06
